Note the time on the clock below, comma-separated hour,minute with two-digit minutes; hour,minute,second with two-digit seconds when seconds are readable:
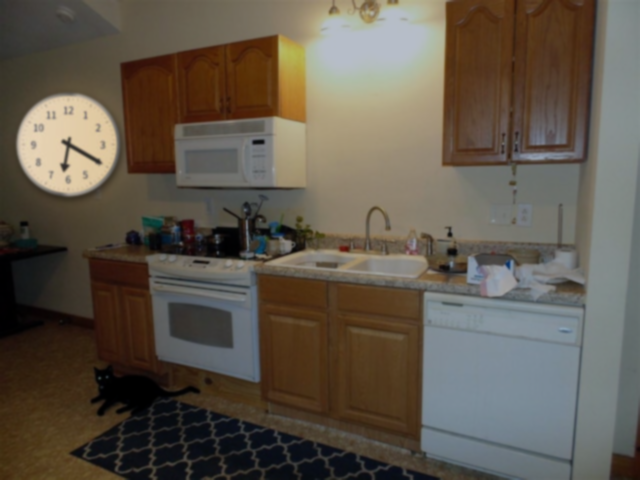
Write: 6,20
